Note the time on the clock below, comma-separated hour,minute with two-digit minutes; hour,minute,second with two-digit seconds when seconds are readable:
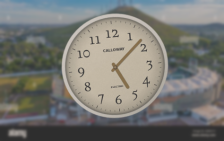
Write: 5,08
